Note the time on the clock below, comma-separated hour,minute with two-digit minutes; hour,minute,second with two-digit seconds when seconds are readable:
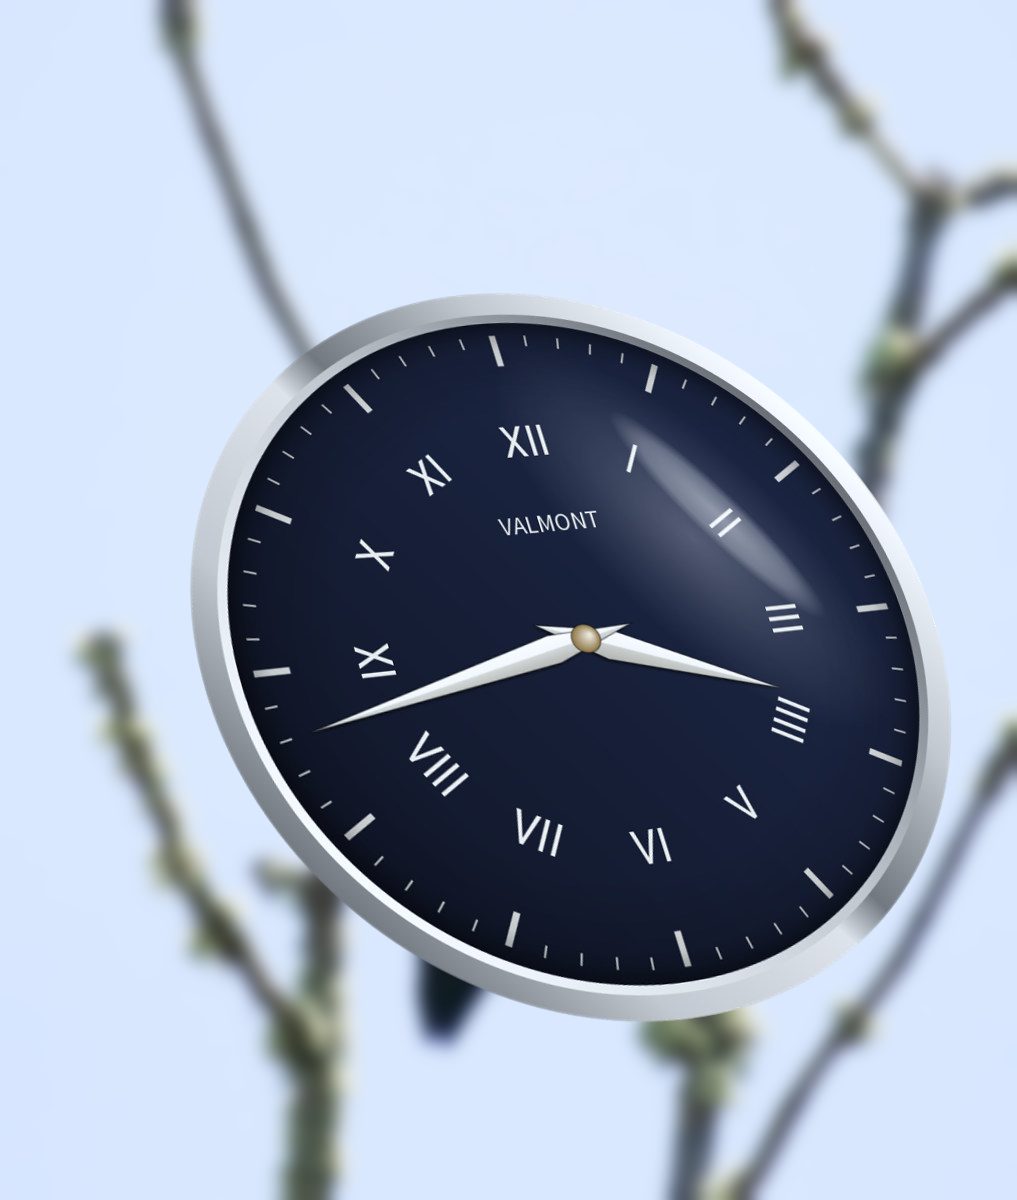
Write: 3,43
